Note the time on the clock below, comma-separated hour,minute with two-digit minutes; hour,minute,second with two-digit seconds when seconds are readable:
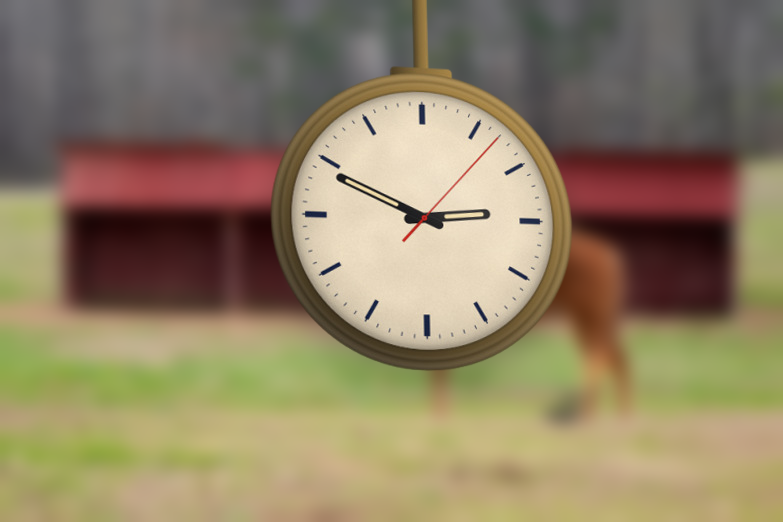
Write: 2,49,07
